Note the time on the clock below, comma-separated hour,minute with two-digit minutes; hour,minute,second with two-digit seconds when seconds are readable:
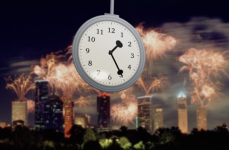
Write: 1,25
